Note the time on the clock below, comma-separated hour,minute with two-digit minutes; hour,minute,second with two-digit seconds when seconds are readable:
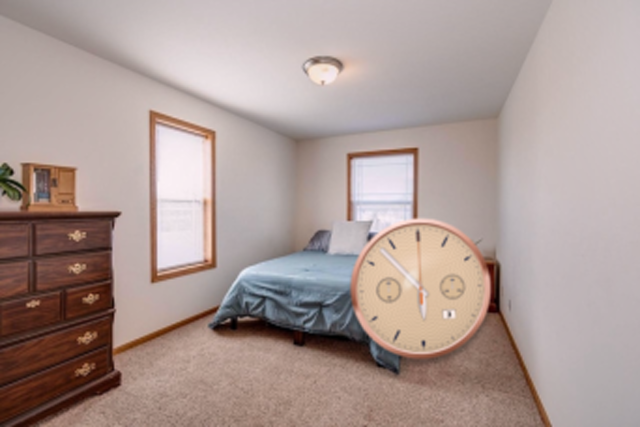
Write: 5,53
